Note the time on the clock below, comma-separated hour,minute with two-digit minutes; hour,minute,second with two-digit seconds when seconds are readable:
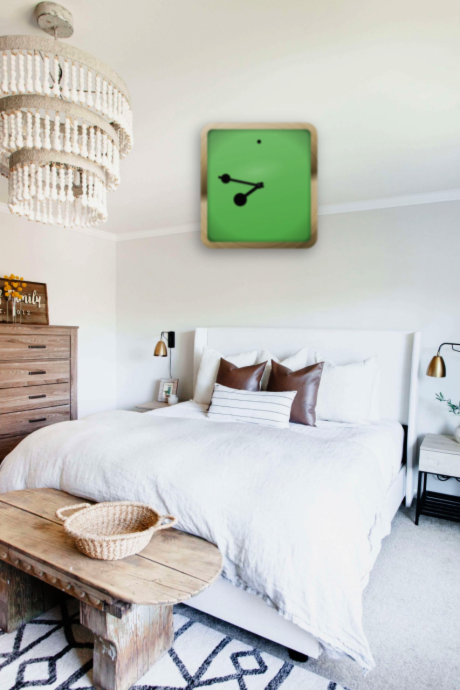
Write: 7,47
